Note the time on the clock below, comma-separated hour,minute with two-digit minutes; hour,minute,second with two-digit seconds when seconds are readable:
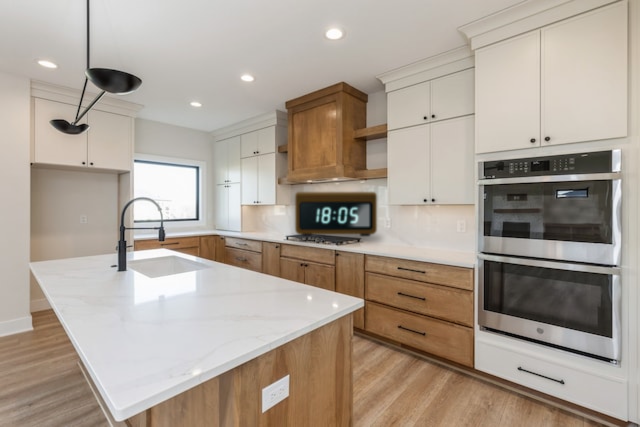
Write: 18,05
